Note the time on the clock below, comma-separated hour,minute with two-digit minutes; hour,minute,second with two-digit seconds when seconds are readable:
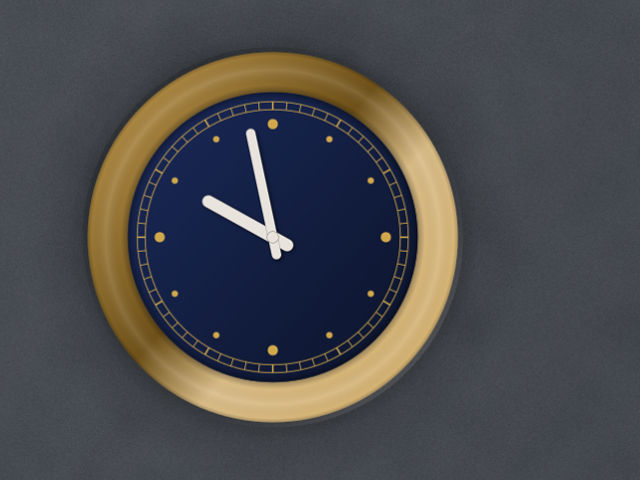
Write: 9,58
